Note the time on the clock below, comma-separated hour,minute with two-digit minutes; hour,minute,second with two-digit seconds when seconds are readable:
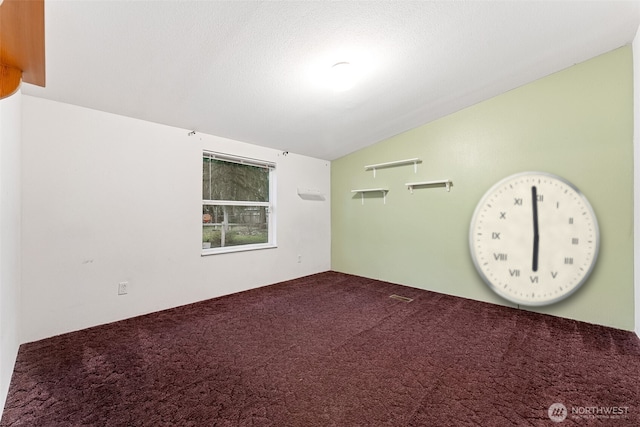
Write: 5,59
